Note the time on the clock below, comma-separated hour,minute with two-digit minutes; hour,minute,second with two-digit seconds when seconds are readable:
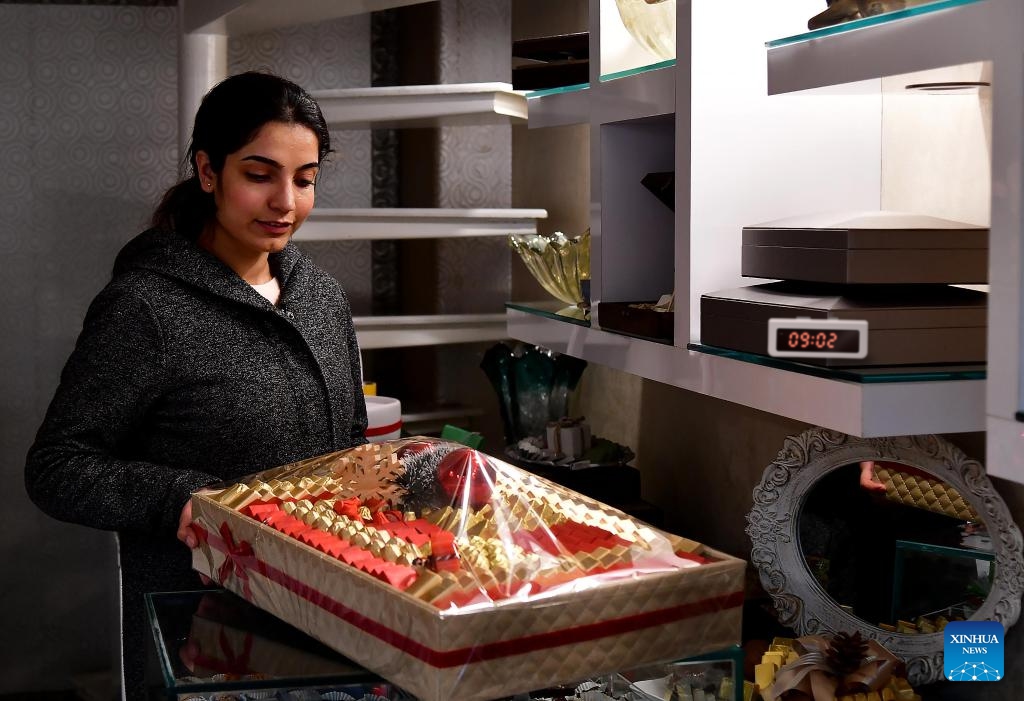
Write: 9,02
